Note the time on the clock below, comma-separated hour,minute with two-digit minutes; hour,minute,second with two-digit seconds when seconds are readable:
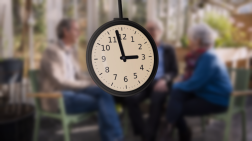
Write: 2,58
